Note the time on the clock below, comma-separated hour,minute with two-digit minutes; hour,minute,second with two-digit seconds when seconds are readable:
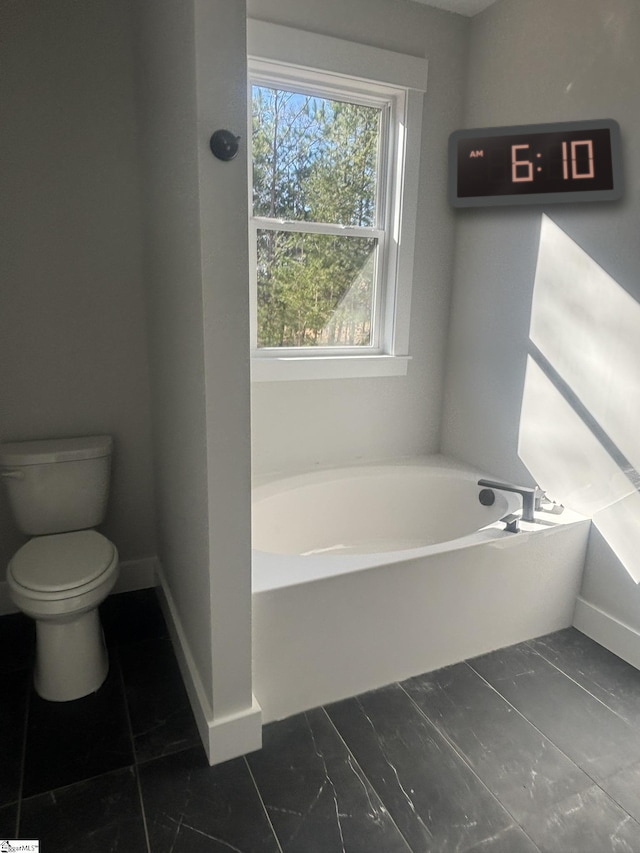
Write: 6,10
